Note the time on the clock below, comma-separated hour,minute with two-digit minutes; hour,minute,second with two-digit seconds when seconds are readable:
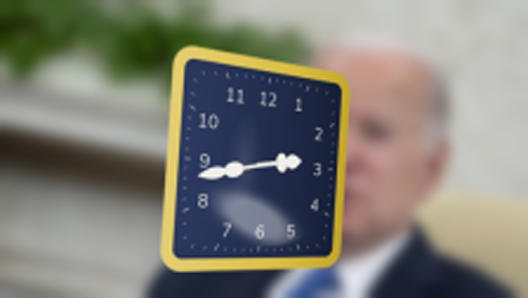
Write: 2,43
